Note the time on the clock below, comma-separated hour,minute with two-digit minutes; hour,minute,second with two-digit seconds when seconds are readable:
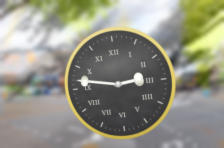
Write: 2,47
